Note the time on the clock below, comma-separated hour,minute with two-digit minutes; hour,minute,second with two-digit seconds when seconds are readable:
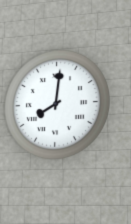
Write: 8,01
